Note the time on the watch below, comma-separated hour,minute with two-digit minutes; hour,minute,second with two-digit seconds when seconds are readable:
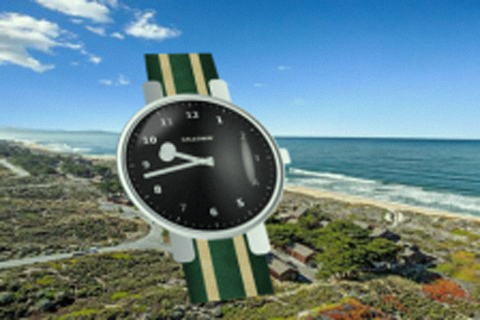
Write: 9,43
